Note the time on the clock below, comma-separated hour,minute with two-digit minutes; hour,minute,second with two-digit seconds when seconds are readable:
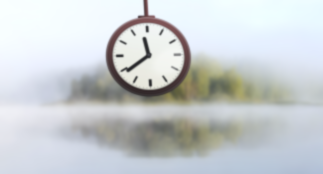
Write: 11,39
